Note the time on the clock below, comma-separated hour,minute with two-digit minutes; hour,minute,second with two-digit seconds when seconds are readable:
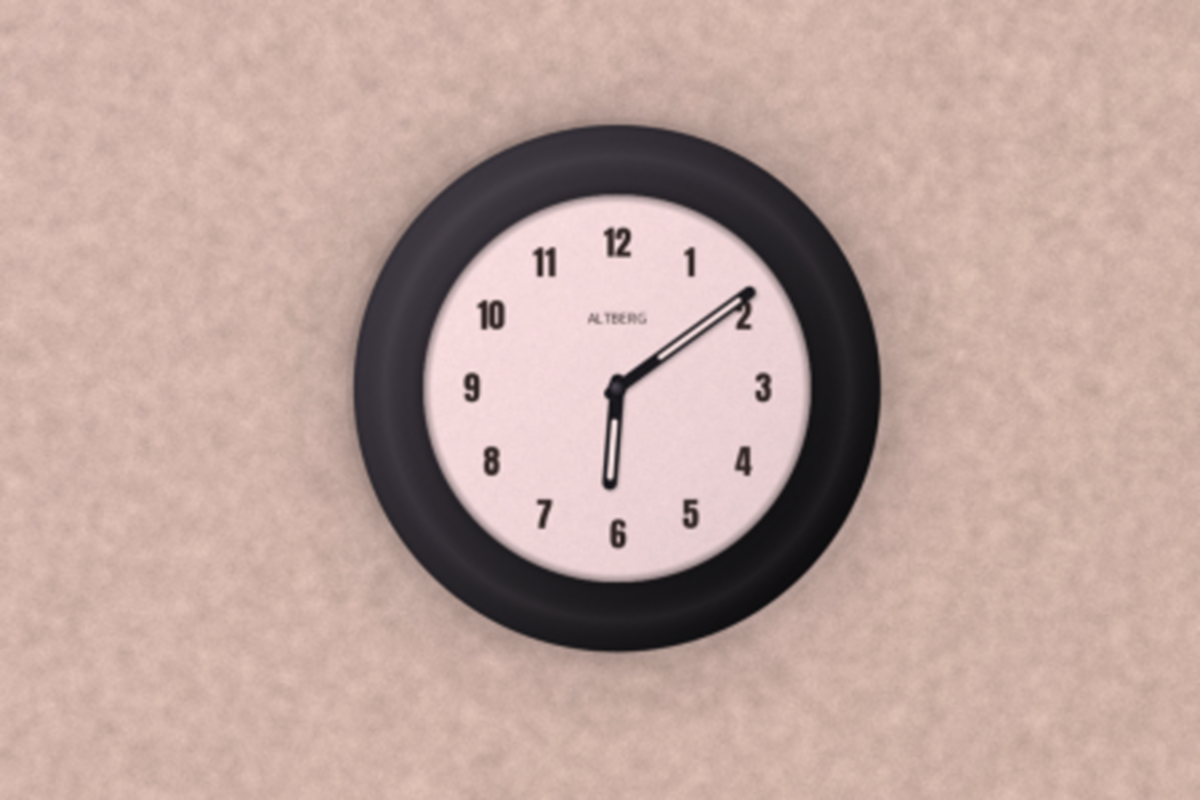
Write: 6,09
